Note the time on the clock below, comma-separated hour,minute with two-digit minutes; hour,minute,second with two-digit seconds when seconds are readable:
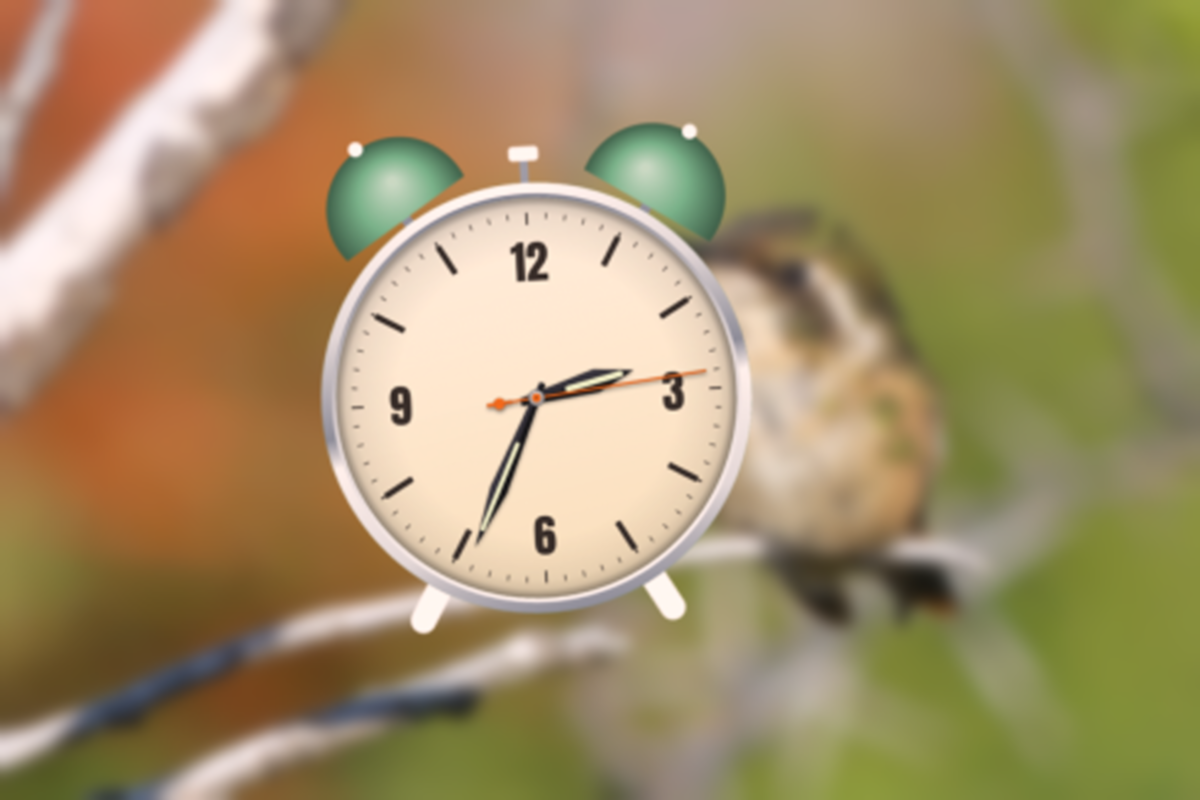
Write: 2,34,14
